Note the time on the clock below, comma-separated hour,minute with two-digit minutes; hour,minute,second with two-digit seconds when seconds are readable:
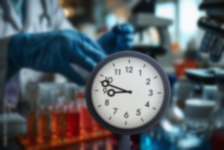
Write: 8,48
